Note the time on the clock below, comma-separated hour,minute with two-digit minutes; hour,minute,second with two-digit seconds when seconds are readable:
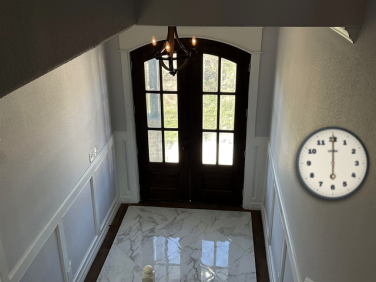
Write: 6,00
